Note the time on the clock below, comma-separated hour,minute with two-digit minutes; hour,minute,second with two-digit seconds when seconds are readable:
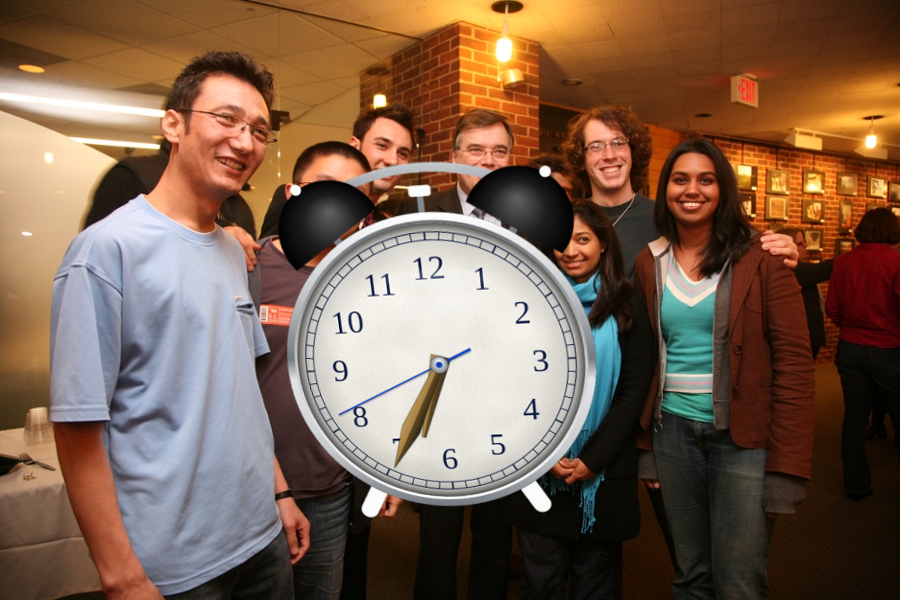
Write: 6,34,41
